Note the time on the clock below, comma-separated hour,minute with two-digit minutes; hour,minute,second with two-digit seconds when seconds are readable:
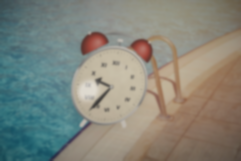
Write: 9,36
